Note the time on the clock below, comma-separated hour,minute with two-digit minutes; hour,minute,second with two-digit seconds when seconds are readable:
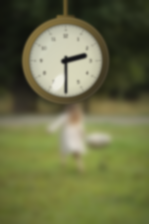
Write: 2,30
